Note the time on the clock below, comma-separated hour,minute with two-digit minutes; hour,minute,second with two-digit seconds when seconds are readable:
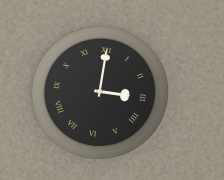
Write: 3,00
